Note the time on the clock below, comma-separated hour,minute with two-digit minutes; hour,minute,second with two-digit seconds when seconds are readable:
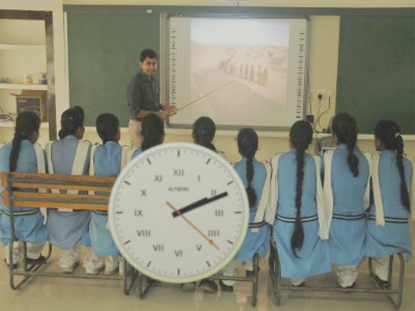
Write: 2,11,22
